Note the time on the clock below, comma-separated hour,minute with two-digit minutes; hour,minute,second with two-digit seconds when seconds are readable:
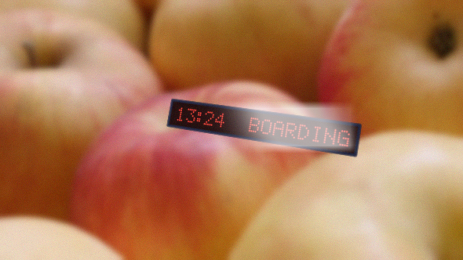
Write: 13,24
